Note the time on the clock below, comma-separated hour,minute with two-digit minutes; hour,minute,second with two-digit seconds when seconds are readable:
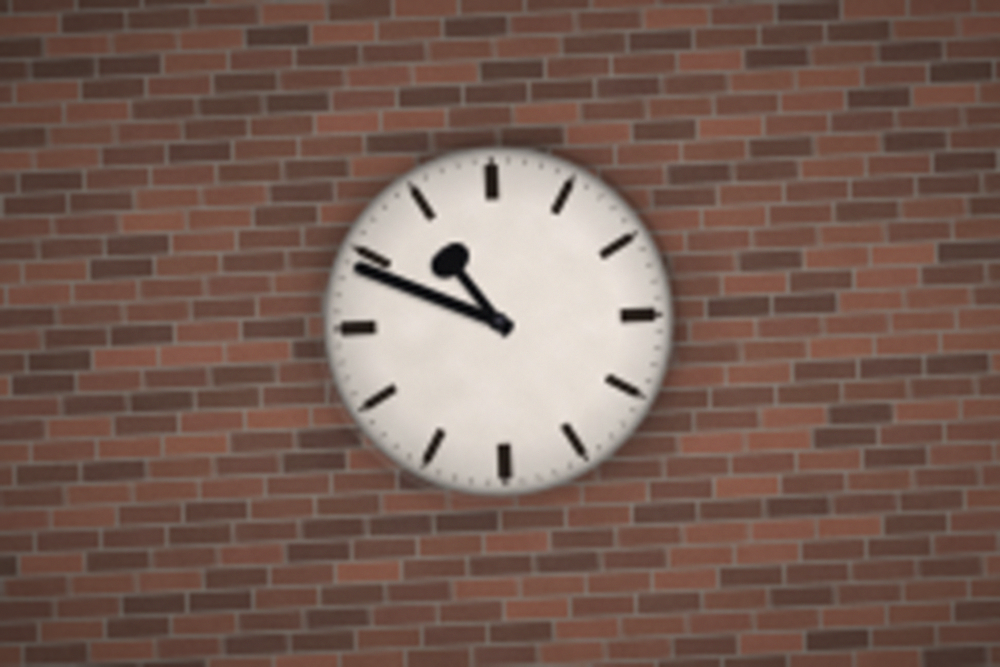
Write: 10,49
